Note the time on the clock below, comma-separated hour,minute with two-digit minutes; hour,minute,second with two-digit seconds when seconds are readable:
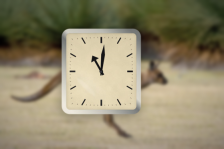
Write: 11,01
